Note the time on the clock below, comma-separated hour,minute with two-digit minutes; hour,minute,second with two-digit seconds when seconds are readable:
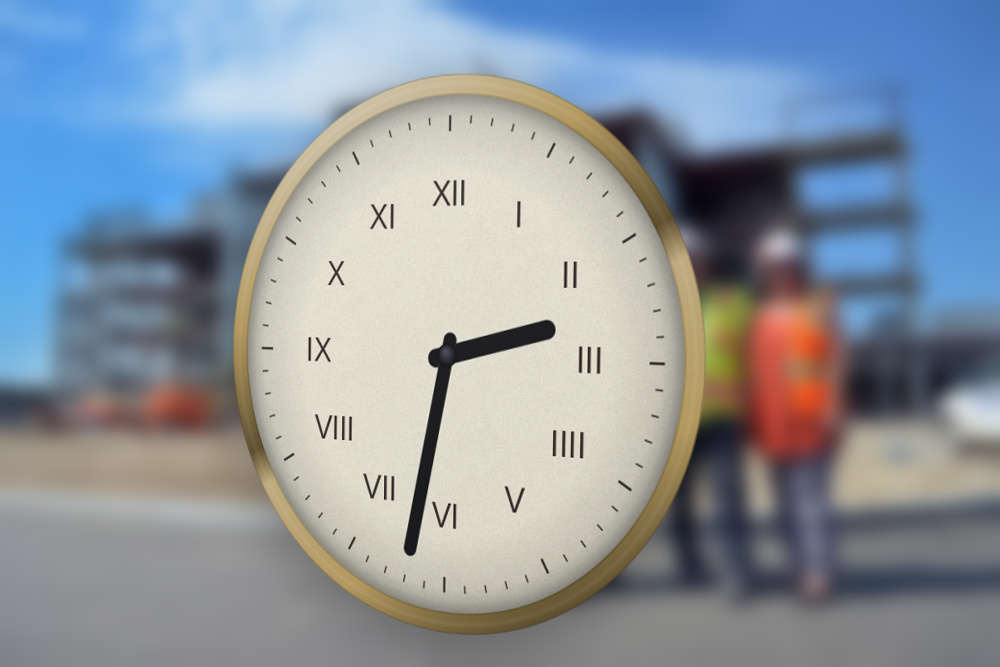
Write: 2,32
